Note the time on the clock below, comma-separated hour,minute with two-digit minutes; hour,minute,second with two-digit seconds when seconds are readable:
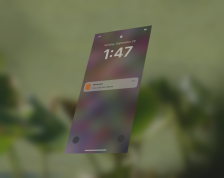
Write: 1,47
